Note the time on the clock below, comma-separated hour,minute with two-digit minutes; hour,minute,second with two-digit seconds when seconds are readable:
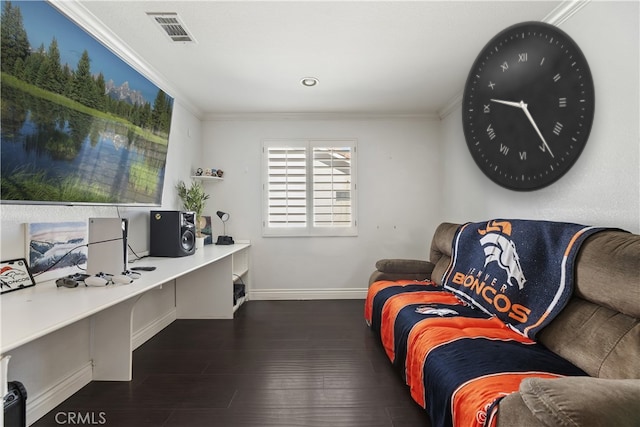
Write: 9,24
